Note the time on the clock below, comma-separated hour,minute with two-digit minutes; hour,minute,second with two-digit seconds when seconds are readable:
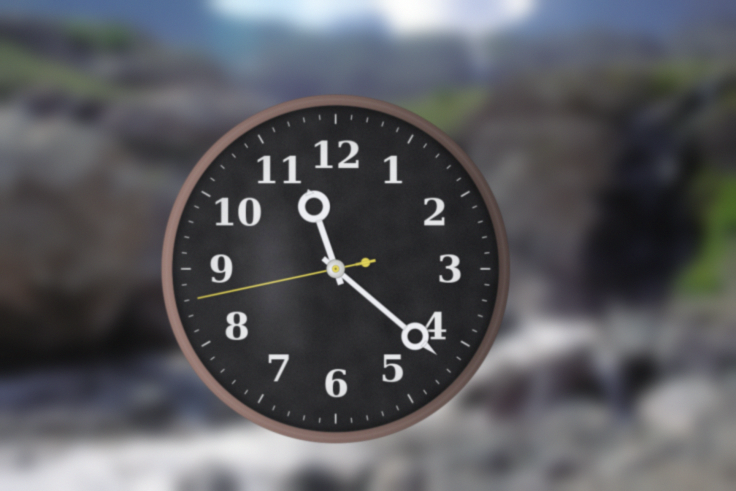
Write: 11,21,43
